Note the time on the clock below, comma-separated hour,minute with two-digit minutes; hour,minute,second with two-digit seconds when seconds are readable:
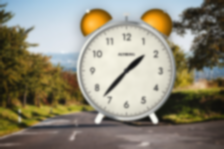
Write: 1,37
